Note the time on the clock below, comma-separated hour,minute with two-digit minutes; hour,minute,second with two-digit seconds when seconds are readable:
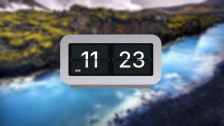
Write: 11,23
